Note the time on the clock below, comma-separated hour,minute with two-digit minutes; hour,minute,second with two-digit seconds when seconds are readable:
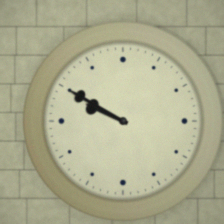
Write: 9,50
